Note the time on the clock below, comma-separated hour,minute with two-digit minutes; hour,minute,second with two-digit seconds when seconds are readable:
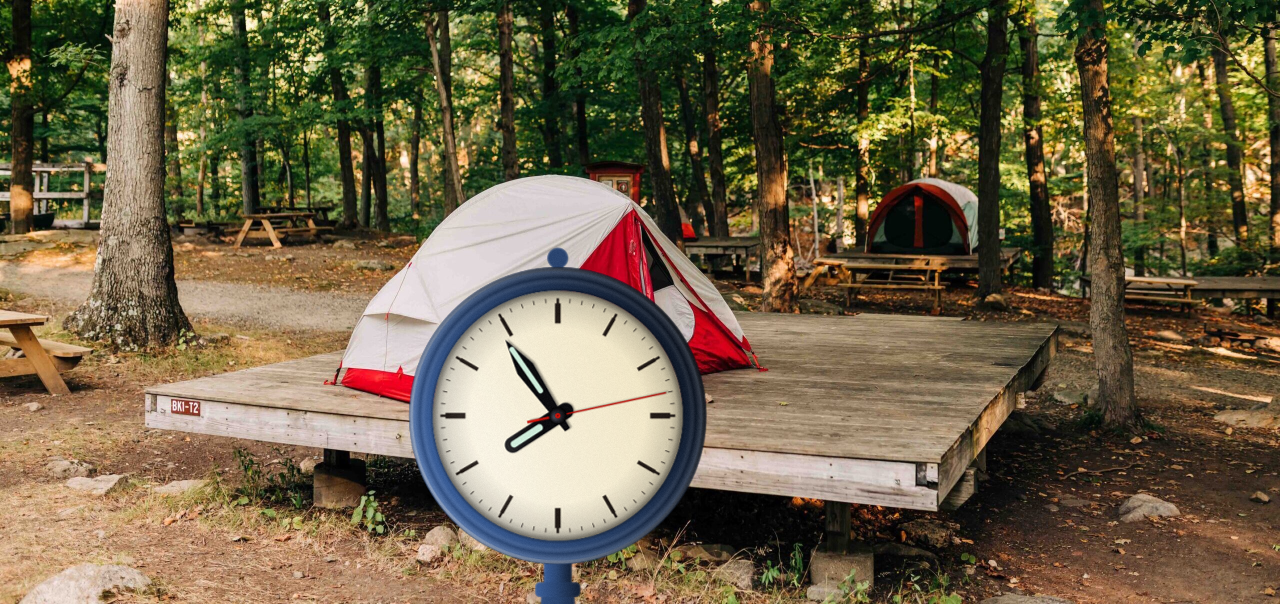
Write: 7,54,13
